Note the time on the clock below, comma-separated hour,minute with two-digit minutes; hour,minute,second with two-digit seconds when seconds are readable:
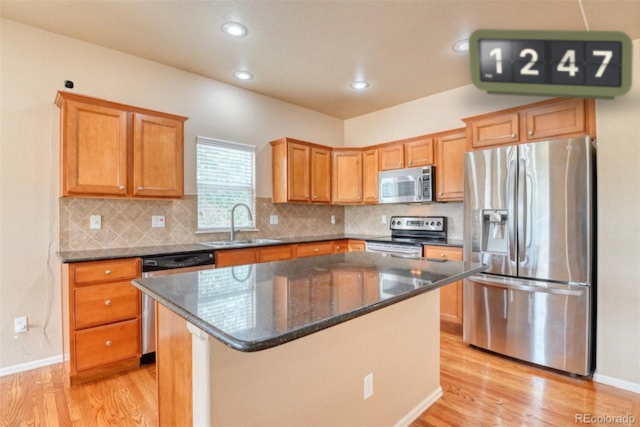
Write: 12,47
